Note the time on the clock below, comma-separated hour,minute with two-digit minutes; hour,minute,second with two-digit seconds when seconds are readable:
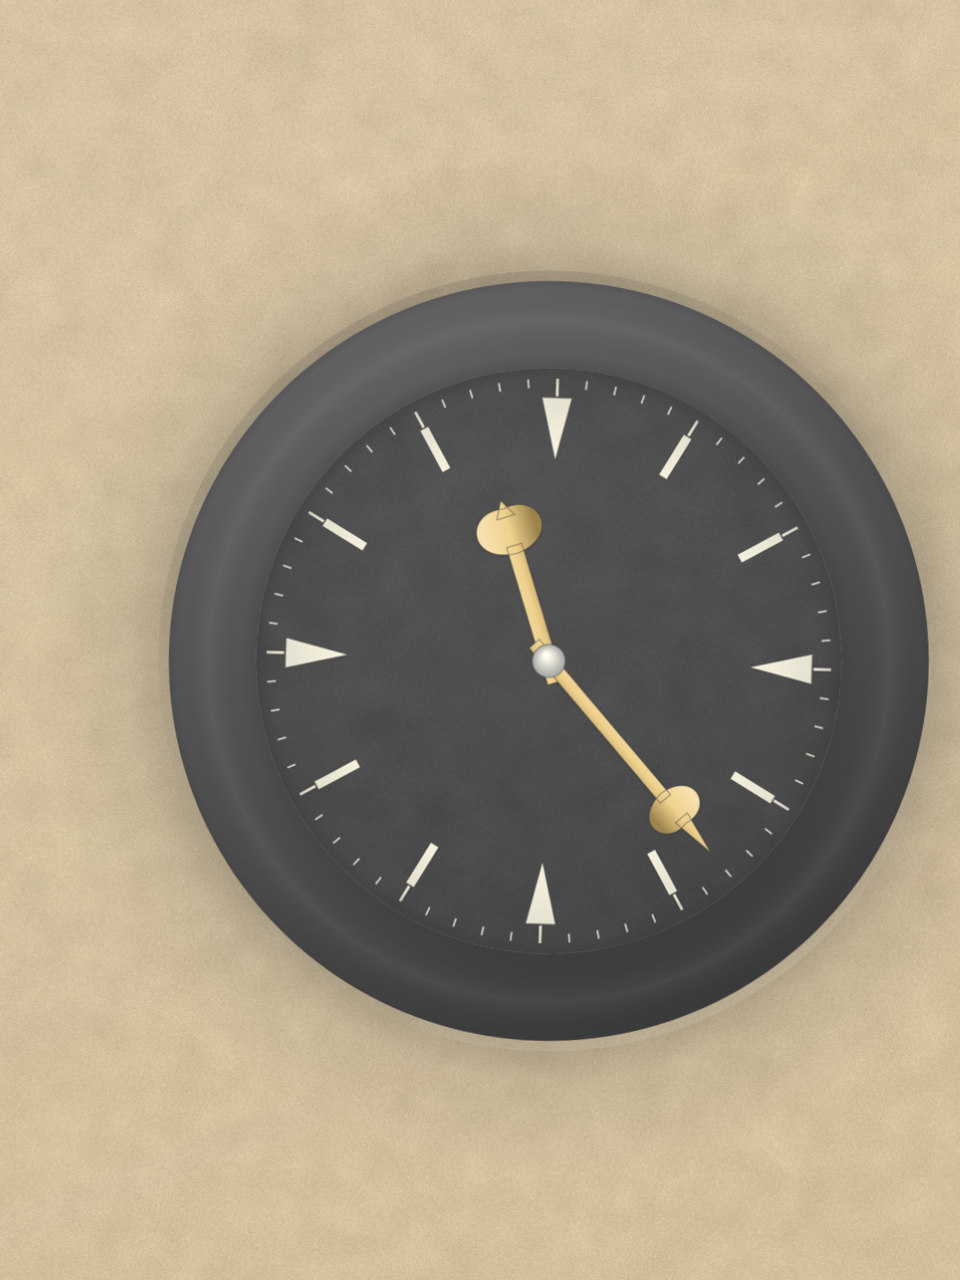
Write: 11,23
